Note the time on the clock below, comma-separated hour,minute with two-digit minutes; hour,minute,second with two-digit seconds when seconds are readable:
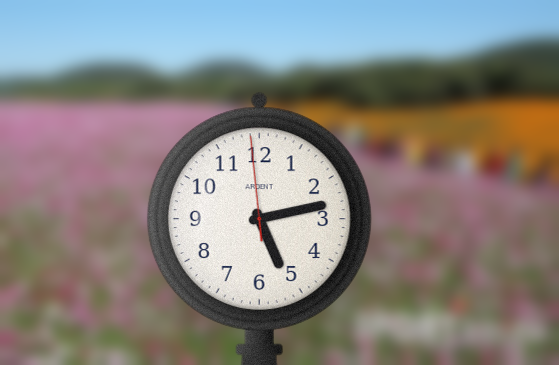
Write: 5,12,59
